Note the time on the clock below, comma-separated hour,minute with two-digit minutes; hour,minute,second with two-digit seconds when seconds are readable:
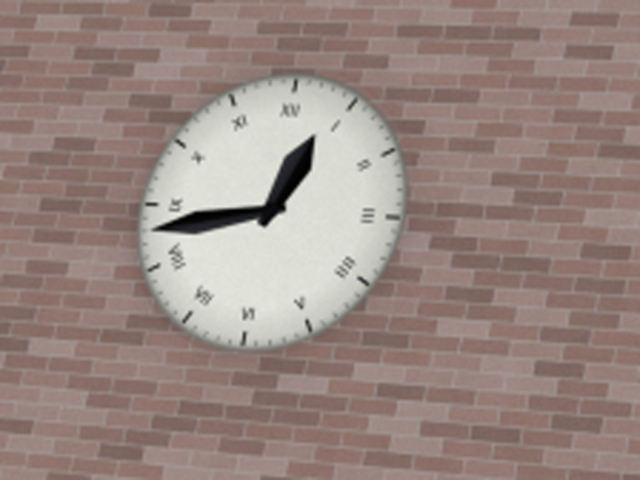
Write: 12,43
